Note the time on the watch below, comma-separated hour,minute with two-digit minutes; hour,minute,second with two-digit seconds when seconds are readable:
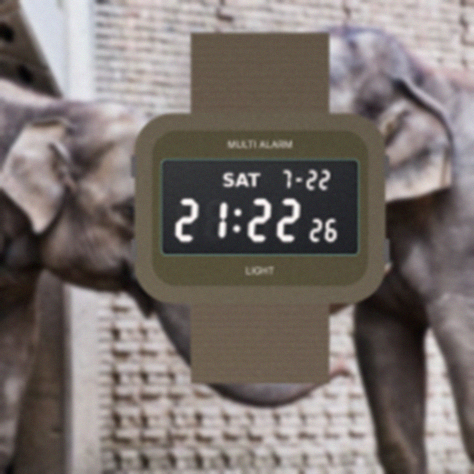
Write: 21,22,26
